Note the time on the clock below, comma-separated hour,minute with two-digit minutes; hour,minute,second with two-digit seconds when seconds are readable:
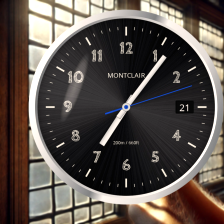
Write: 7,06,12
